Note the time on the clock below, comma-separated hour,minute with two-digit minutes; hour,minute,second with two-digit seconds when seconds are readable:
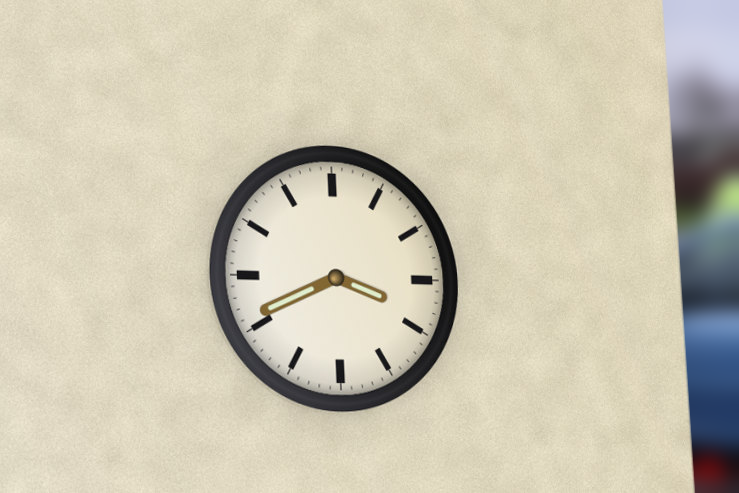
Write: 3,41
